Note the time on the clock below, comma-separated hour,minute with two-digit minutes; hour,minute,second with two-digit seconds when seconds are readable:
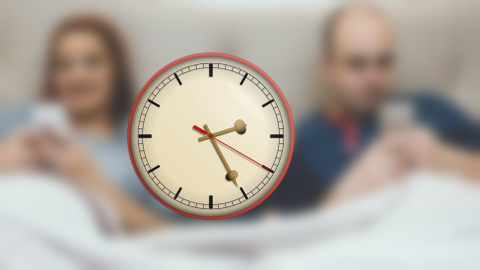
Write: 2,25,20
